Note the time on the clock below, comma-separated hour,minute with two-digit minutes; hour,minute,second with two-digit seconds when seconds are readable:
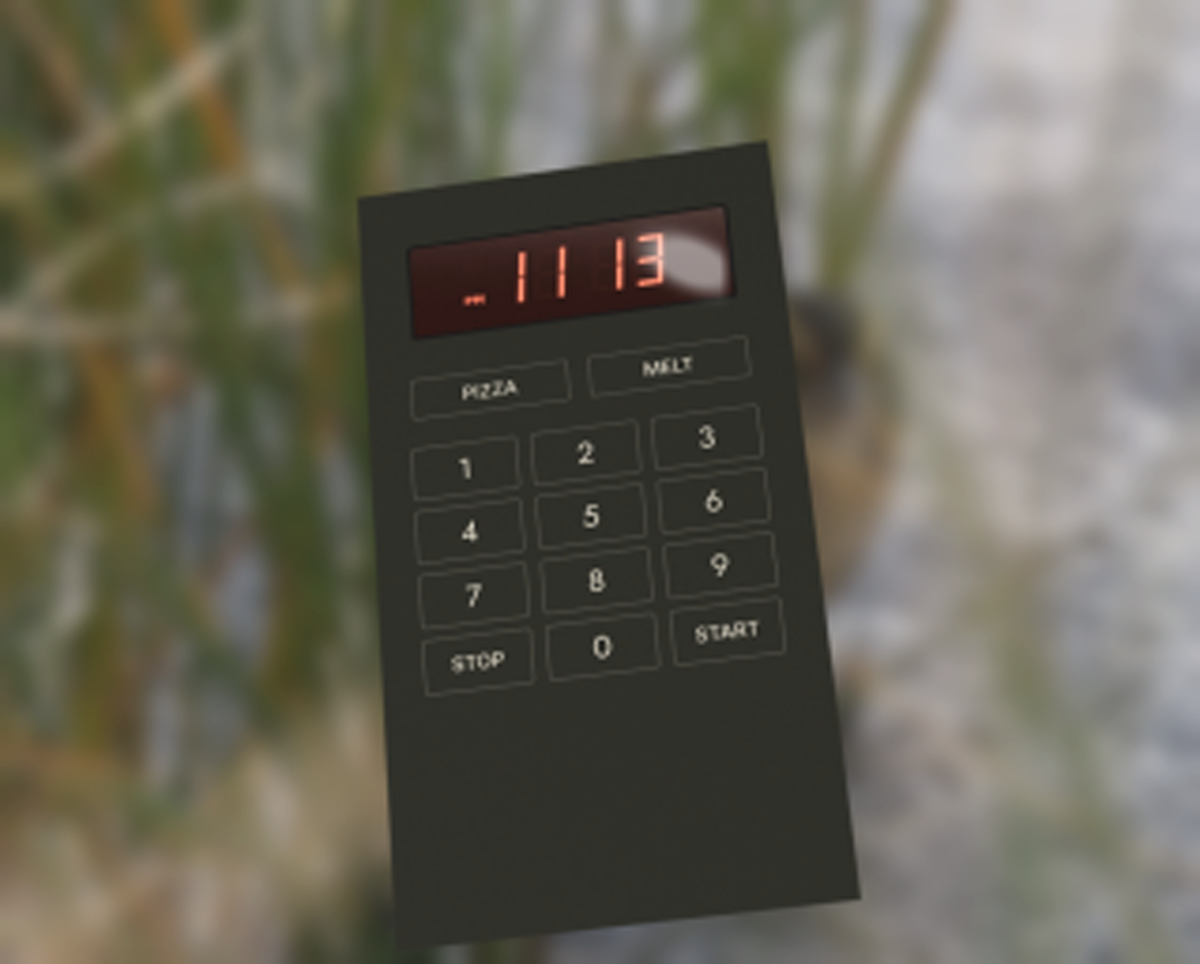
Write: 11,13
